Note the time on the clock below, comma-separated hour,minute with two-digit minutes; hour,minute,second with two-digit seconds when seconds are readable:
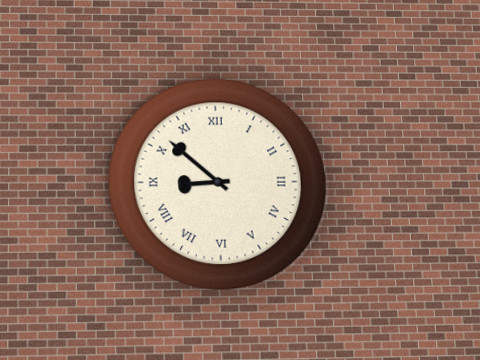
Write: 8,52
